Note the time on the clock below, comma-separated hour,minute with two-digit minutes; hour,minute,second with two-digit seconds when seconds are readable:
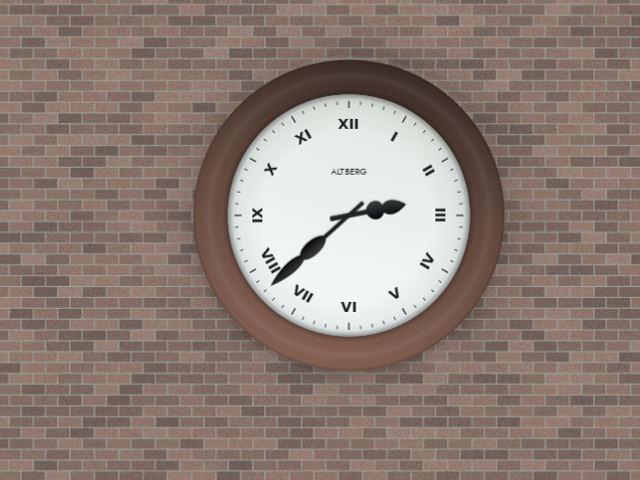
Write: 2,38
